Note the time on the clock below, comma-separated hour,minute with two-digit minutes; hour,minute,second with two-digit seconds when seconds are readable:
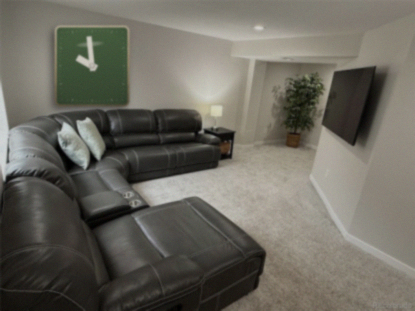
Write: 9,59
